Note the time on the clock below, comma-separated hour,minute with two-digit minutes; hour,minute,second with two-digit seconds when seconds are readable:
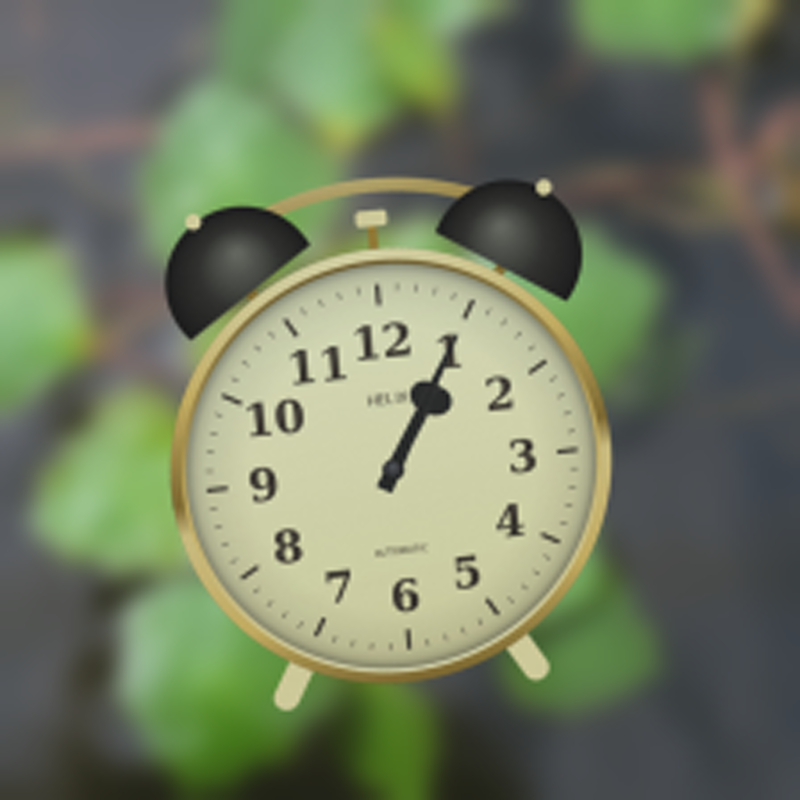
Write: 1,05
